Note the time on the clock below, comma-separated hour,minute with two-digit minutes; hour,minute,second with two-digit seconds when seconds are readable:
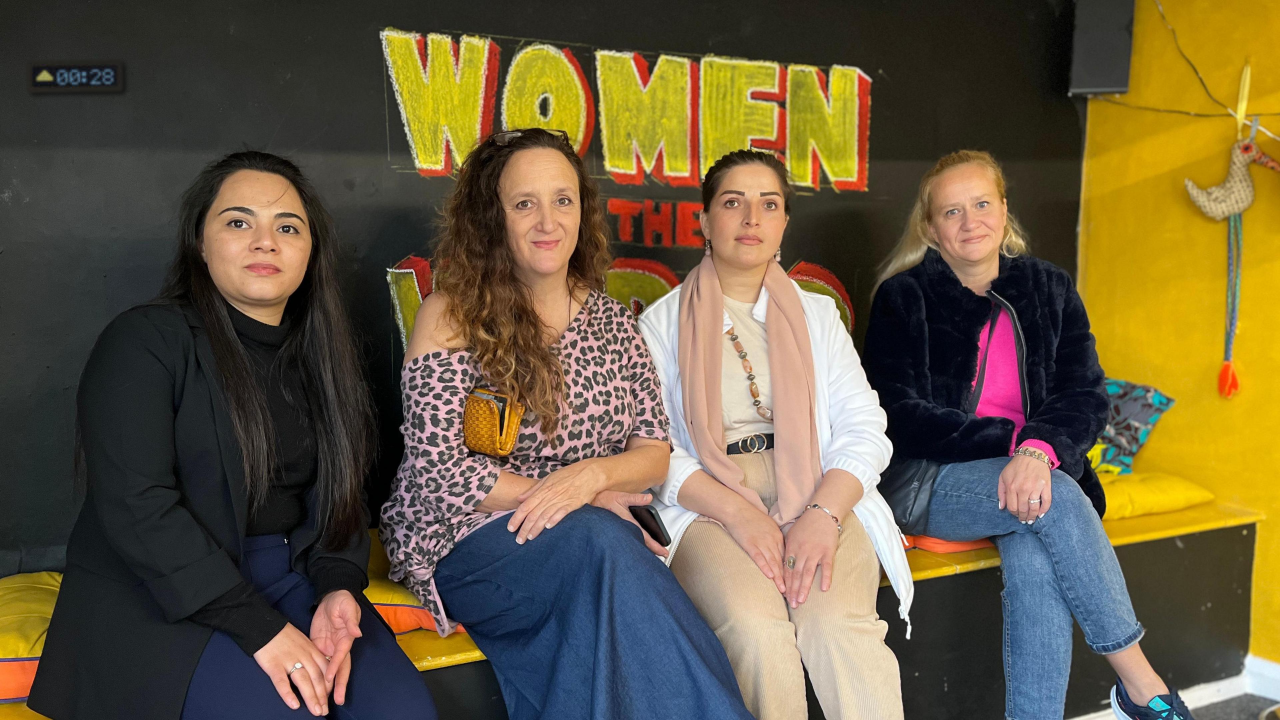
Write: 0,28
